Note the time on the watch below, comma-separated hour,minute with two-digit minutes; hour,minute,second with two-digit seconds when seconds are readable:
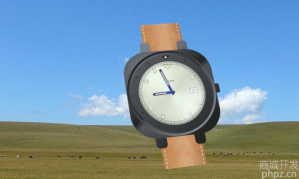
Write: 8,57
